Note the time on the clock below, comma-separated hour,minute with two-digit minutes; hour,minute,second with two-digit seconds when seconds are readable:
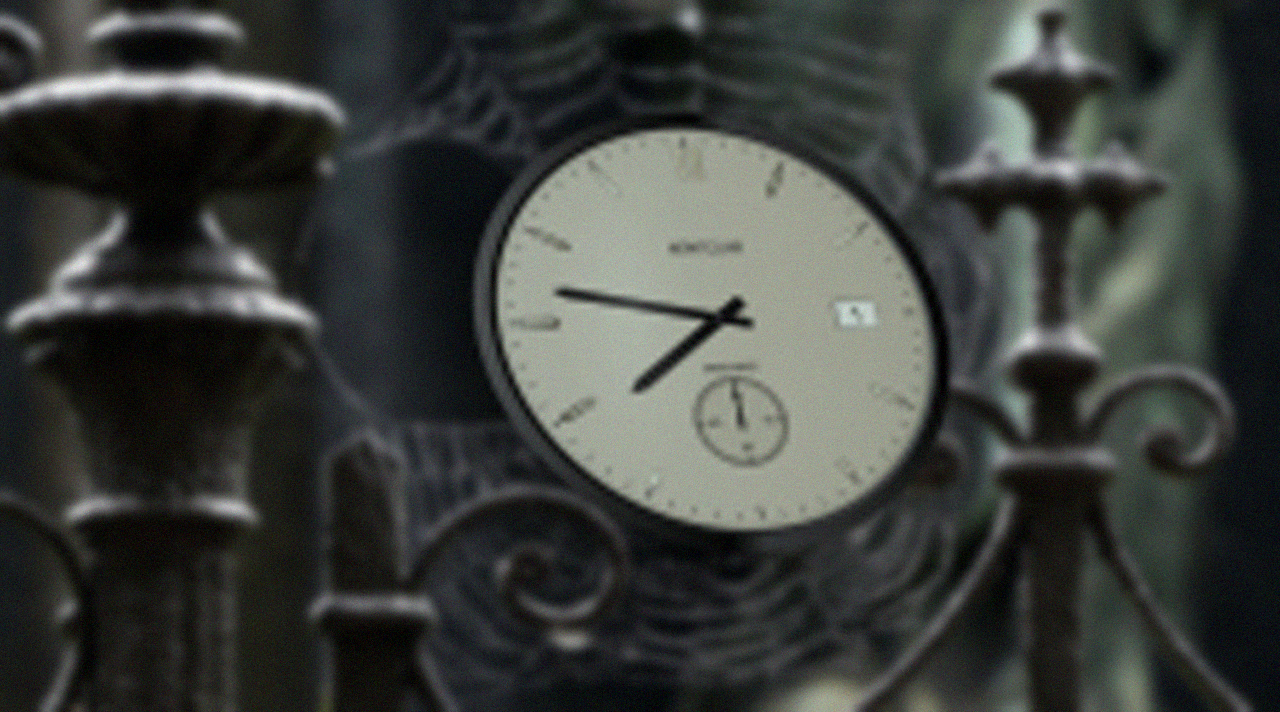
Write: 7,47
